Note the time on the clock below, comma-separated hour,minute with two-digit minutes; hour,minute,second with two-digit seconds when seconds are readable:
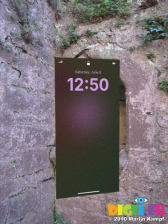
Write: 12,50
